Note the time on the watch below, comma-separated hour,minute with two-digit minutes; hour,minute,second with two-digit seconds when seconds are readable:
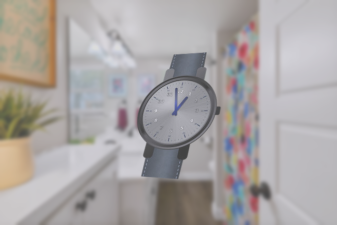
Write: 12,58
